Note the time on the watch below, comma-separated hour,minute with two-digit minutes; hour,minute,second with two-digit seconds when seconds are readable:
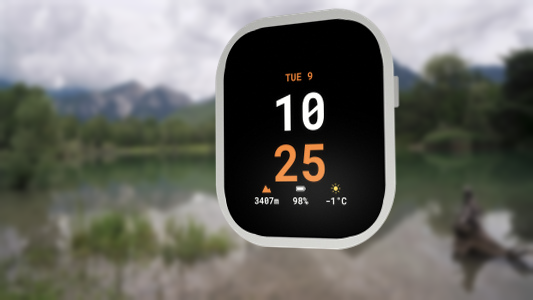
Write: 10,25
